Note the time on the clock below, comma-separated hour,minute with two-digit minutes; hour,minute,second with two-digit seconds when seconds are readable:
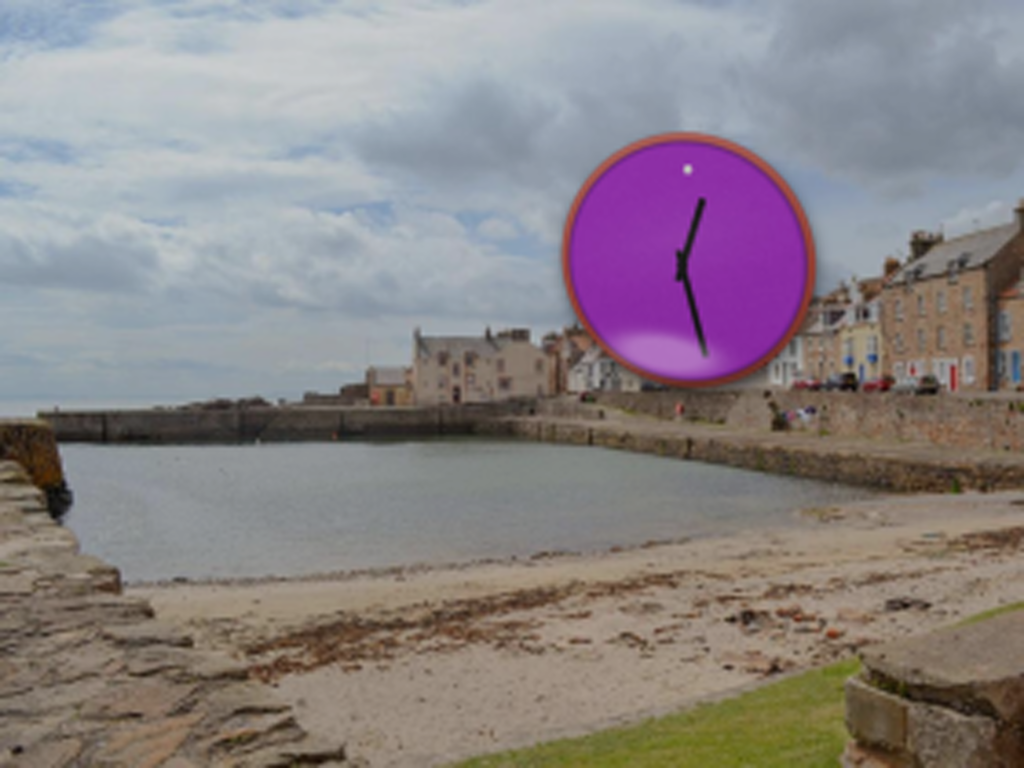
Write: 12,27
